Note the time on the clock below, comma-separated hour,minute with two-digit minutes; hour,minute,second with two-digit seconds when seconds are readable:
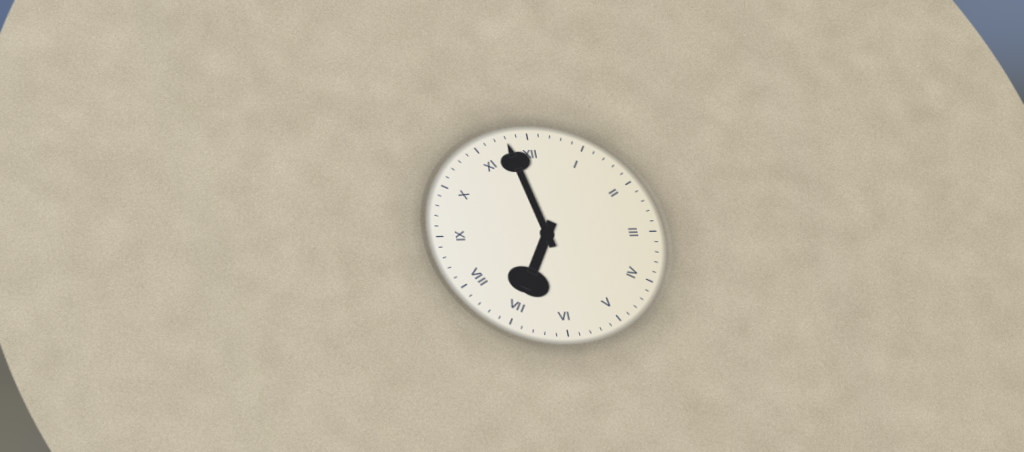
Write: 6,58
